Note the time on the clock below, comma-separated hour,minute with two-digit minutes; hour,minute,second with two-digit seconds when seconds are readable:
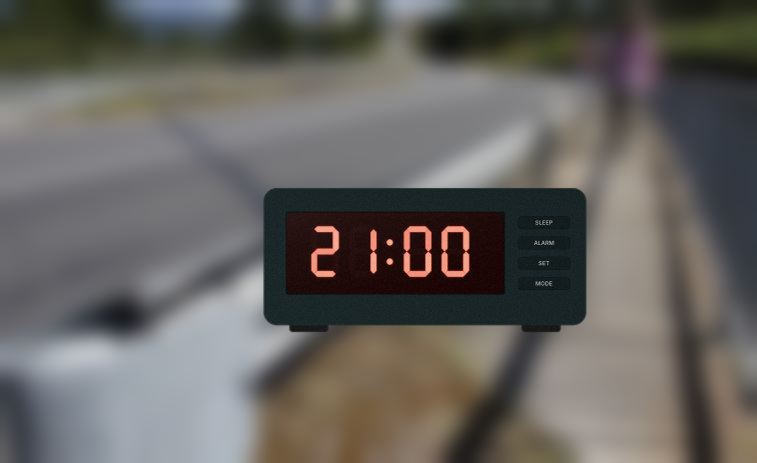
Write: 21,00
